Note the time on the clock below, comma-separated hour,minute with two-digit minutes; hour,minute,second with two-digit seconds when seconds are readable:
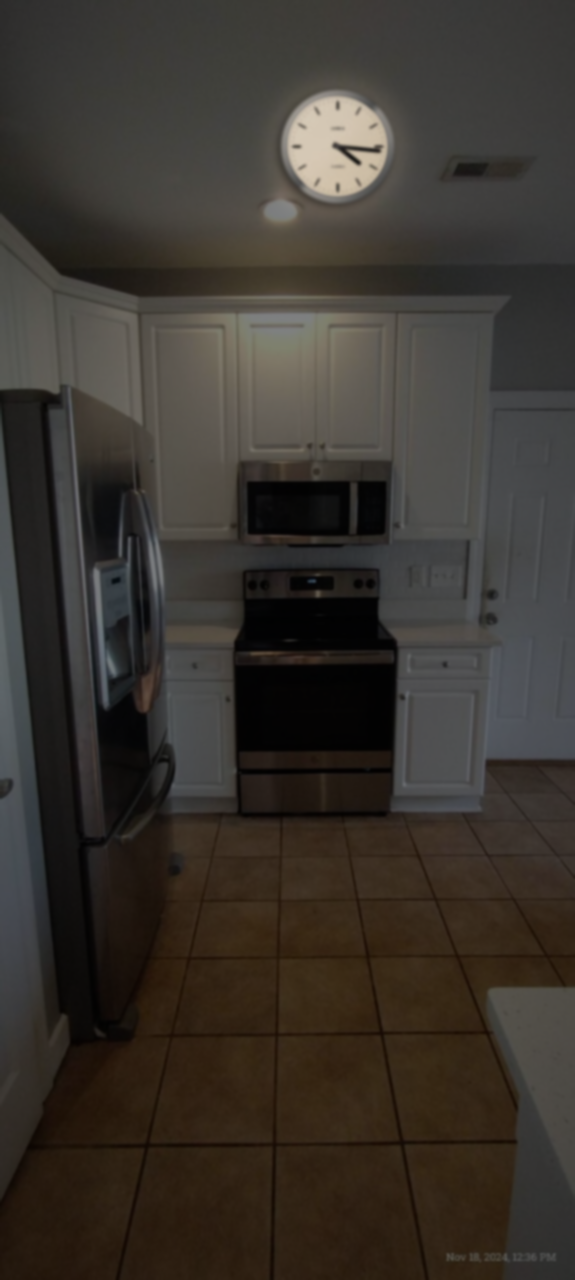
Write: 4,16
